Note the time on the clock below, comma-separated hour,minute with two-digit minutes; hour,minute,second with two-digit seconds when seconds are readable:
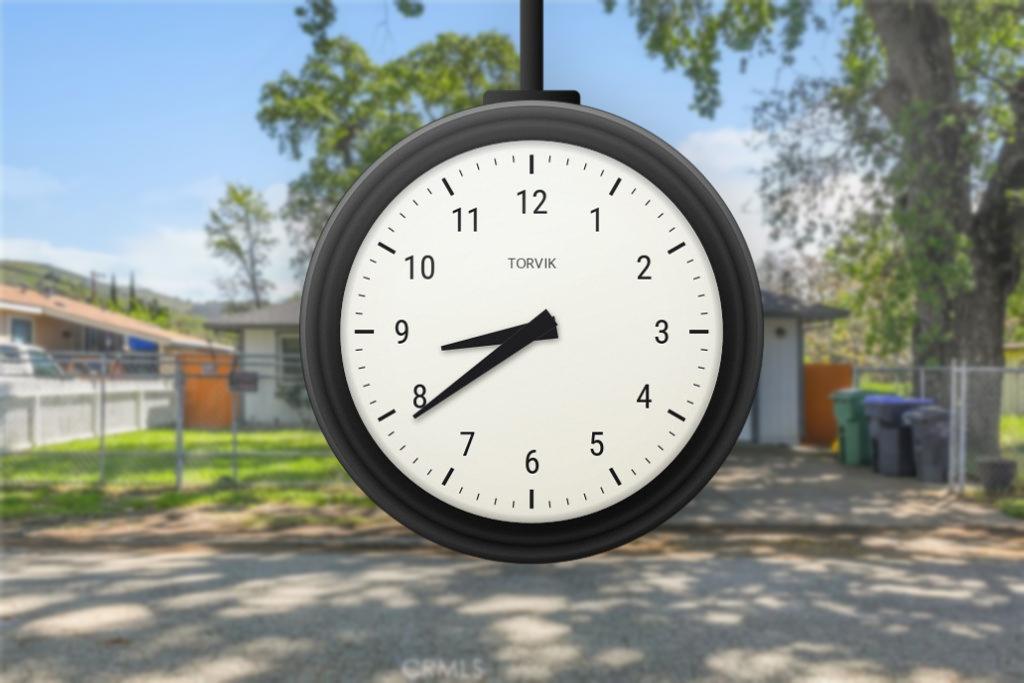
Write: 8,39
